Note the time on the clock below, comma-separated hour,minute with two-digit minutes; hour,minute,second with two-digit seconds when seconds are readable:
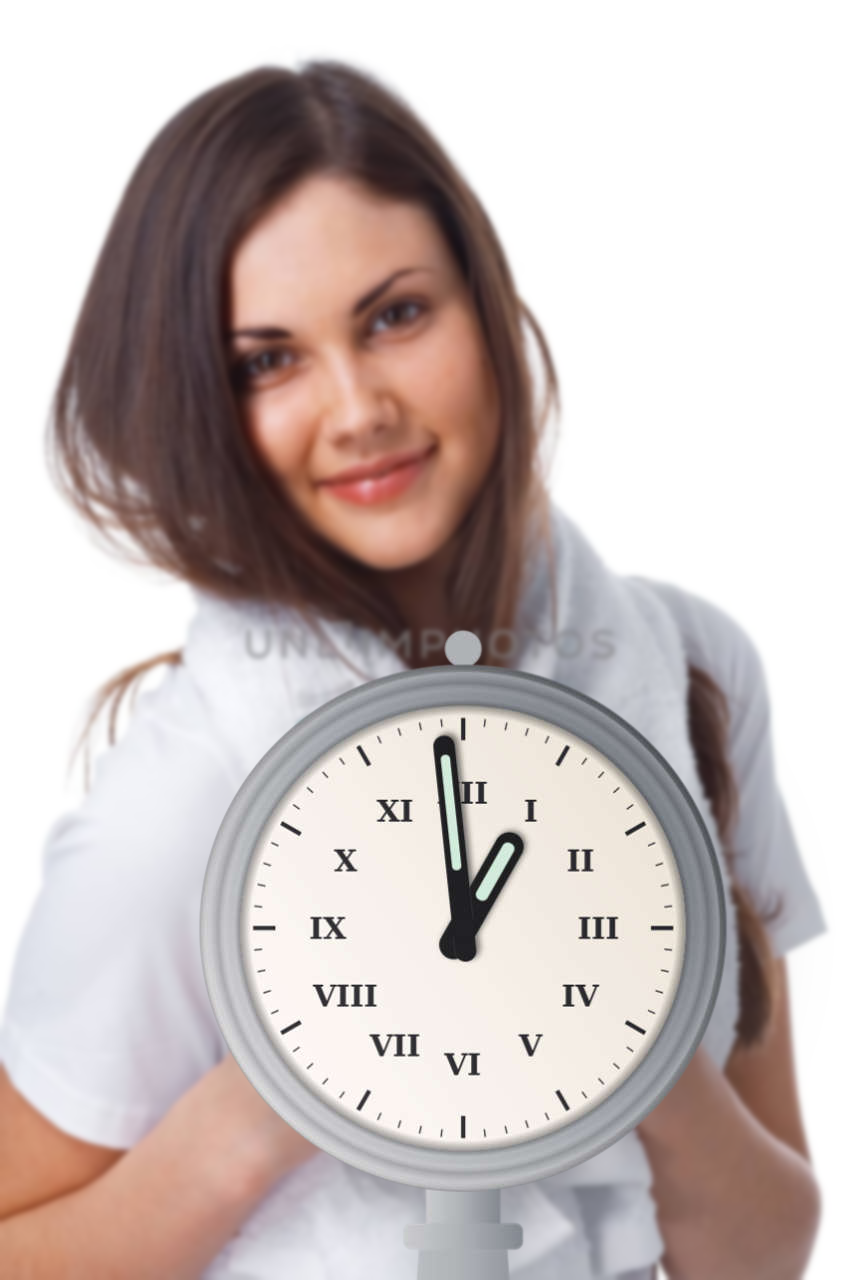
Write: 12,59
